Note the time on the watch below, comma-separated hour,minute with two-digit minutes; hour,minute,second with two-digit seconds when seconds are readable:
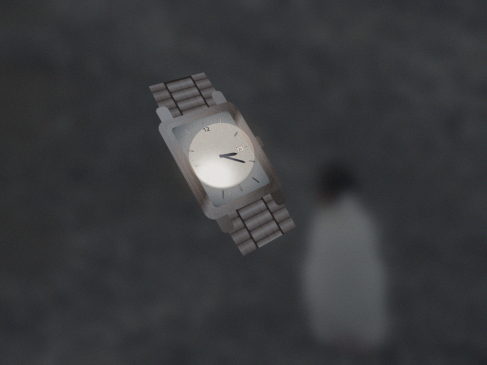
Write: 3,21
